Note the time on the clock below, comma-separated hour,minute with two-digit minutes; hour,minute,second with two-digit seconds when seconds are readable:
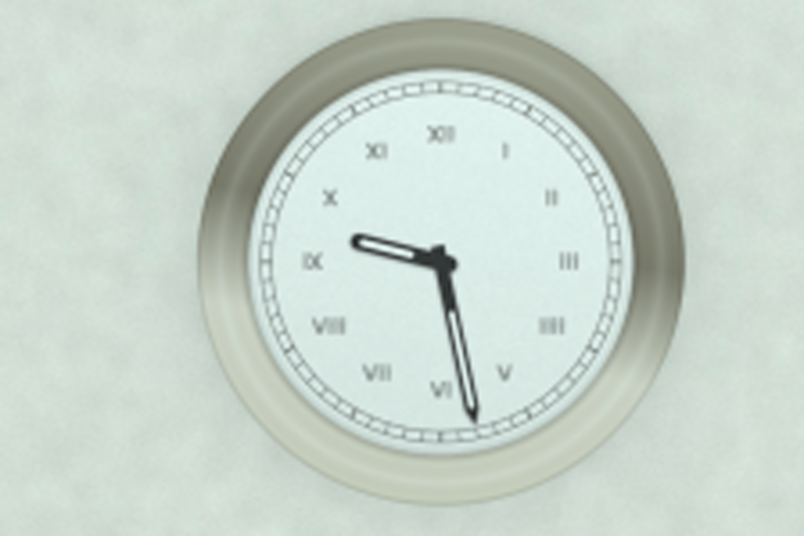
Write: 9,28
